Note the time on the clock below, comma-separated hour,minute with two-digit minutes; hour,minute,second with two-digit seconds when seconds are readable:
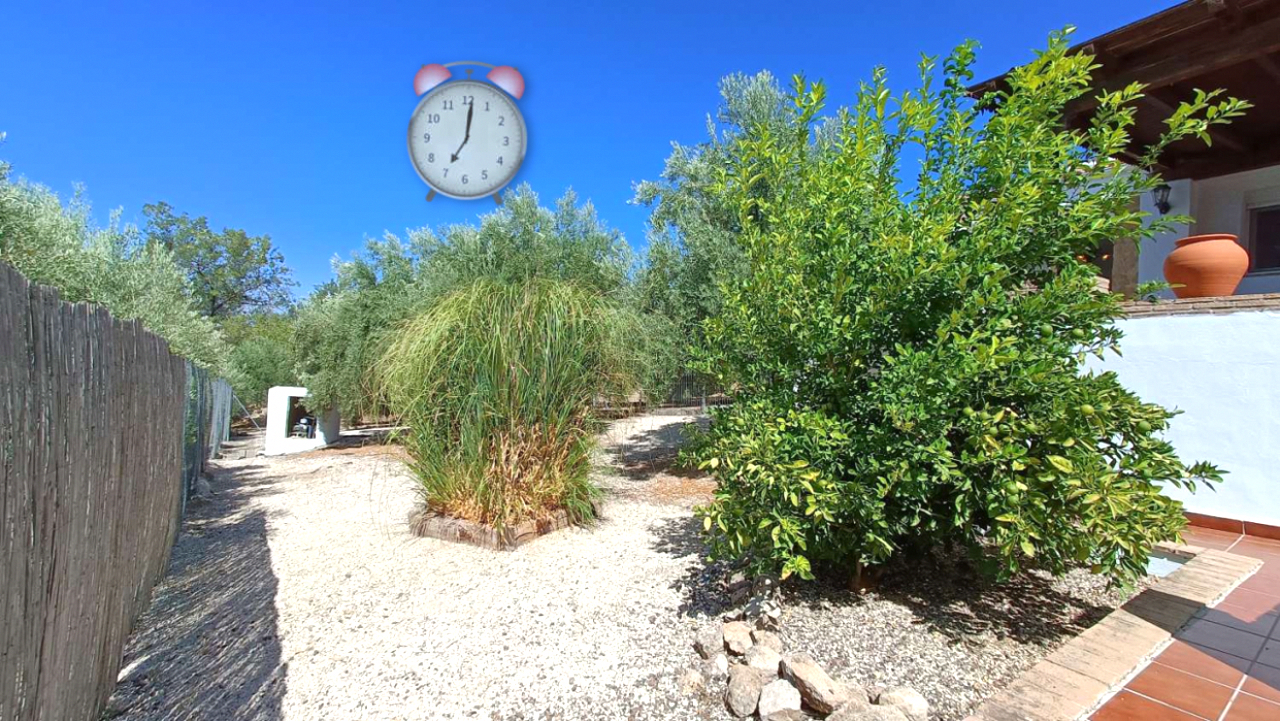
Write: 7,01
